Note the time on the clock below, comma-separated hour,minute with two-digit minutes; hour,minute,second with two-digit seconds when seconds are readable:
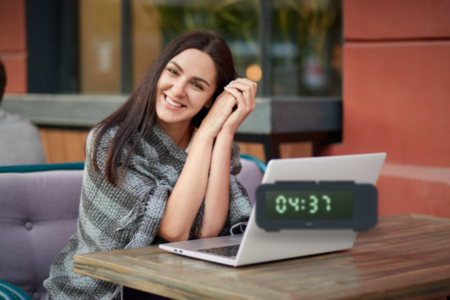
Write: 4,37
